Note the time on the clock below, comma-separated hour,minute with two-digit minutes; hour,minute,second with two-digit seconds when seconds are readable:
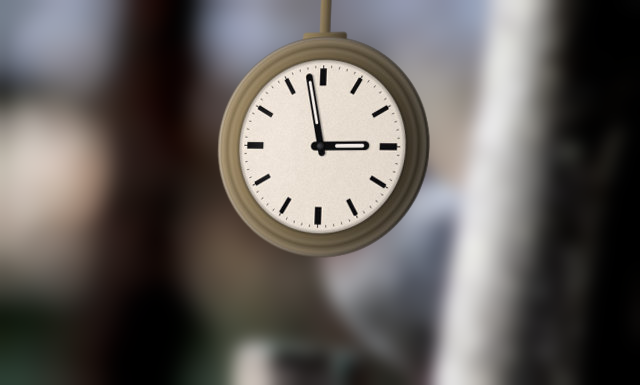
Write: 2,58
